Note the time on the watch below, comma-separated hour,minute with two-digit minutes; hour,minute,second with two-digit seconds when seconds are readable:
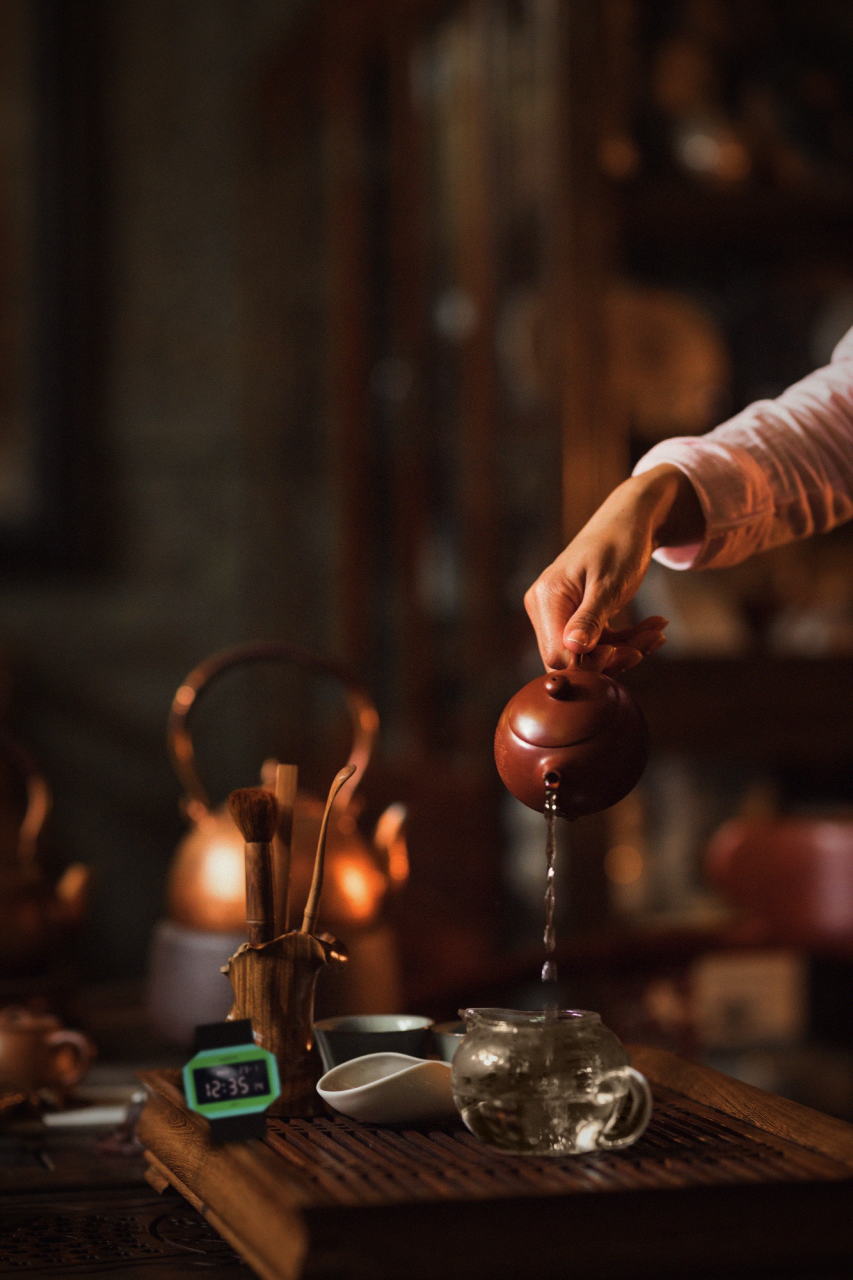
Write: 12,35
